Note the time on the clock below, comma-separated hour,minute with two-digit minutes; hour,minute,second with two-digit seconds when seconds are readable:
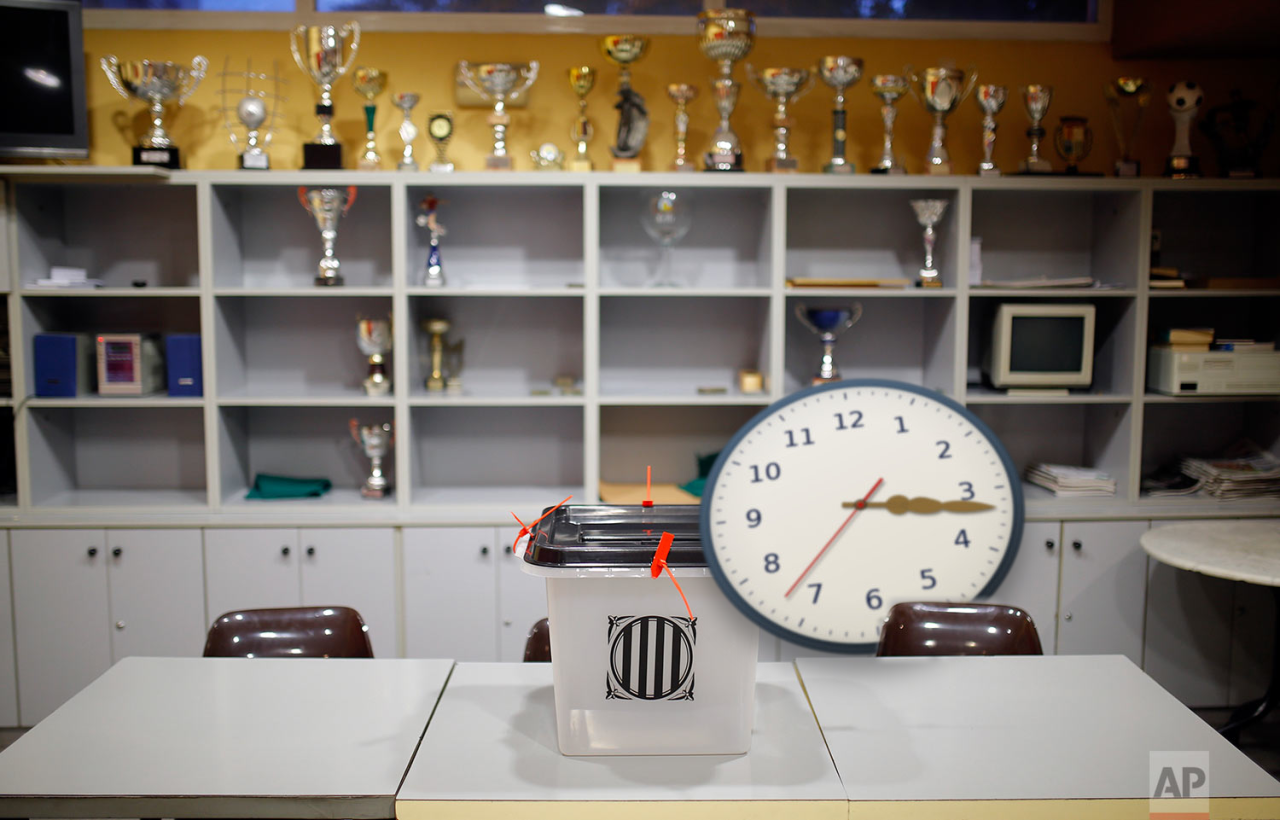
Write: 3,16,37
